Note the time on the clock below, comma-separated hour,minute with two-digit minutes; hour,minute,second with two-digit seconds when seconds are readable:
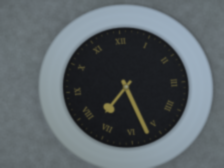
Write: 7,27
